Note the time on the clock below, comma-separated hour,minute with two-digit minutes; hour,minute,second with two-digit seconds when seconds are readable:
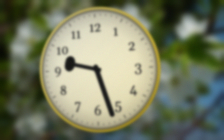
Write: 9,27
